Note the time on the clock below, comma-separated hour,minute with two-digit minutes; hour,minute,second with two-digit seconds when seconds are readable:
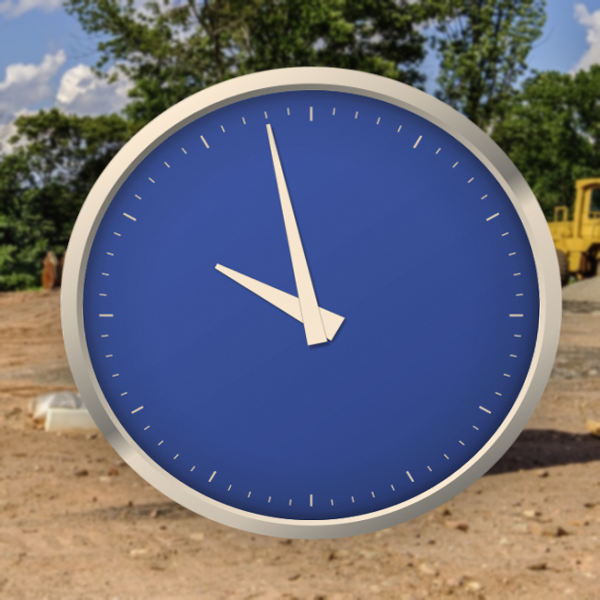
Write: 9,58
